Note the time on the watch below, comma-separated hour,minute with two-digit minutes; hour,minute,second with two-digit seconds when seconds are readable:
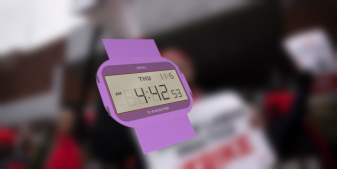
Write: 4,42,53
